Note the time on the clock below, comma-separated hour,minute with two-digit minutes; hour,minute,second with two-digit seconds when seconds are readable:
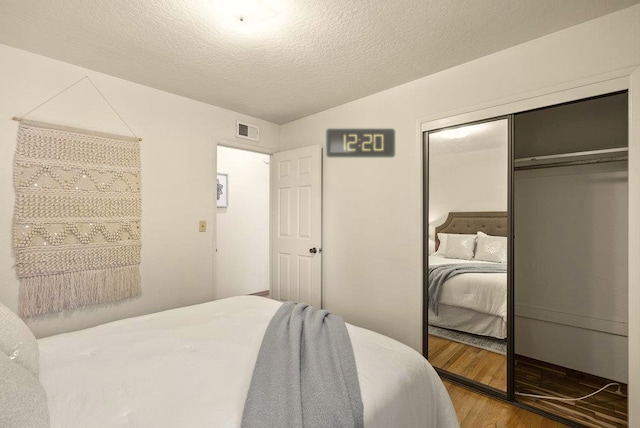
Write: 12,20
